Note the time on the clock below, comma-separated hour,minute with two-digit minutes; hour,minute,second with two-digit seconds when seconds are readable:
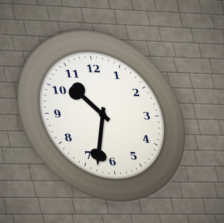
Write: 10,33
